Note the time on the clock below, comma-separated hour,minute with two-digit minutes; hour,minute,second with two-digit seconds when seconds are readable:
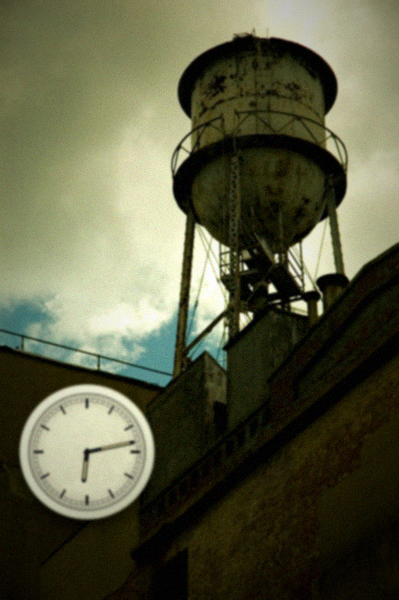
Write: 6,13
